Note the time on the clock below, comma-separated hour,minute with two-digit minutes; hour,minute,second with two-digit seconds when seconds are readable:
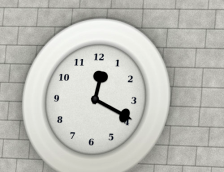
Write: 12,19
